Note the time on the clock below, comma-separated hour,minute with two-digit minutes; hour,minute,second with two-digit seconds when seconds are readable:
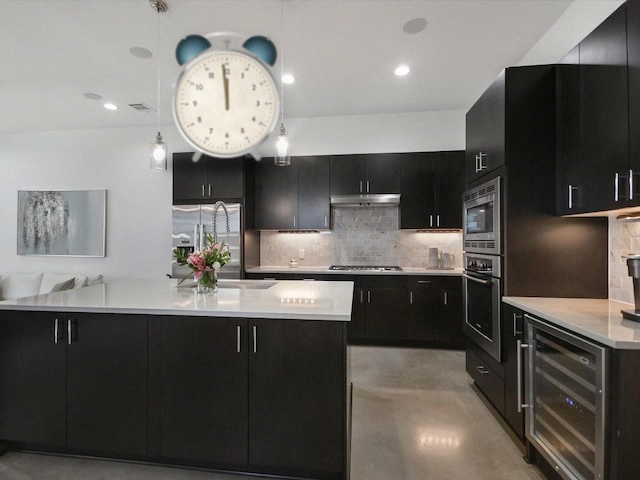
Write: 11,59
